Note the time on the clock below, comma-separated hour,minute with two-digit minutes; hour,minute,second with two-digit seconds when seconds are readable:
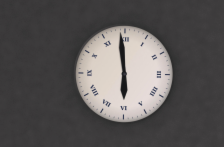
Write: 5,59
